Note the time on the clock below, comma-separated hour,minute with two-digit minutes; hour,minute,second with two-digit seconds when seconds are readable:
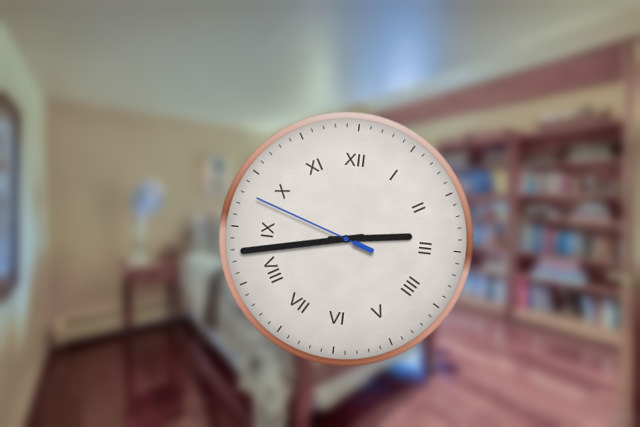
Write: 2,42,48
